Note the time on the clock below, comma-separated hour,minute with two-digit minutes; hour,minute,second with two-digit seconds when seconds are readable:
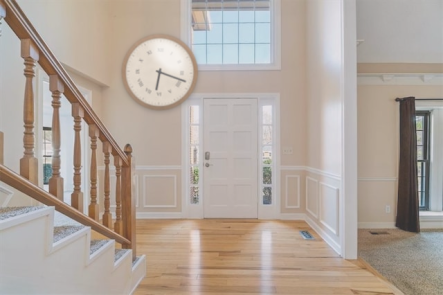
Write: 6,18
